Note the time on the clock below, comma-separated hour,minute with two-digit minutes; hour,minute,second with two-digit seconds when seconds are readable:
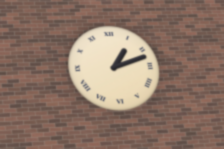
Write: 1,12
